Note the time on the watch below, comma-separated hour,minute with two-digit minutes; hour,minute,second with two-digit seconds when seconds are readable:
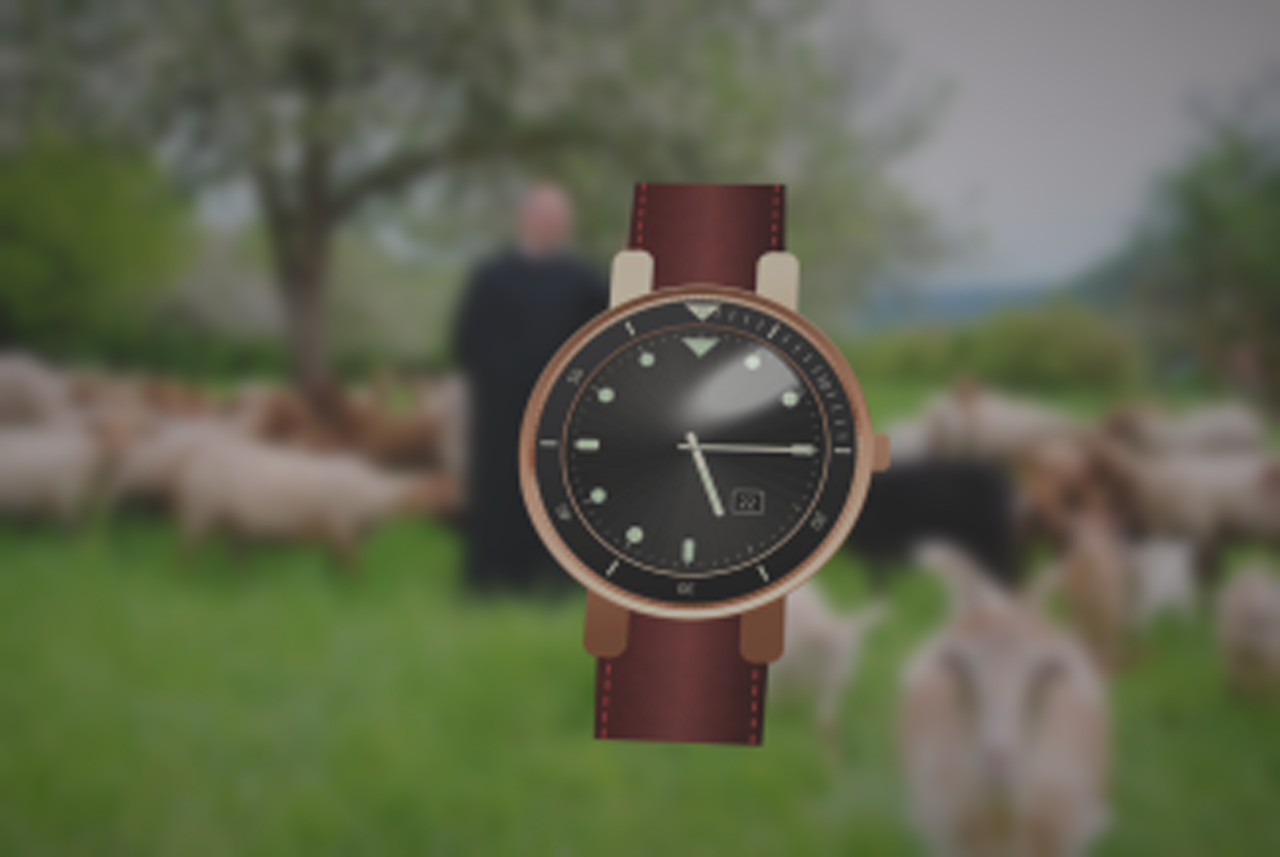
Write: 5,15
